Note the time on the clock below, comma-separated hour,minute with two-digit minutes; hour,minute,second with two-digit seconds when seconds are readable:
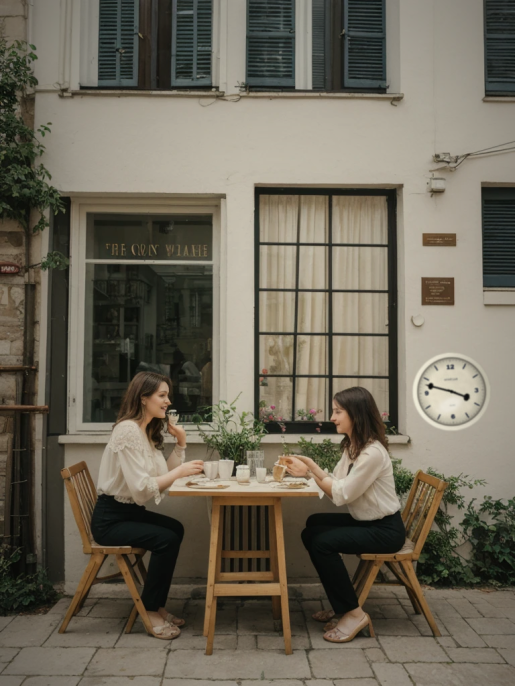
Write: 3,48
